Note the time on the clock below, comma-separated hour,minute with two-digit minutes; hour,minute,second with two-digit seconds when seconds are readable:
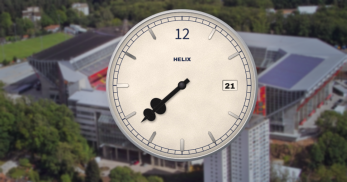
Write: 7,38
